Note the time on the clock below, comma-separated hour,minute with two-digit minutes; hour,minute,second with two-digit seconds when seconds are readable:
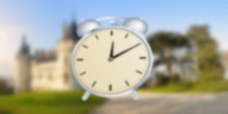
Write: 12,10
